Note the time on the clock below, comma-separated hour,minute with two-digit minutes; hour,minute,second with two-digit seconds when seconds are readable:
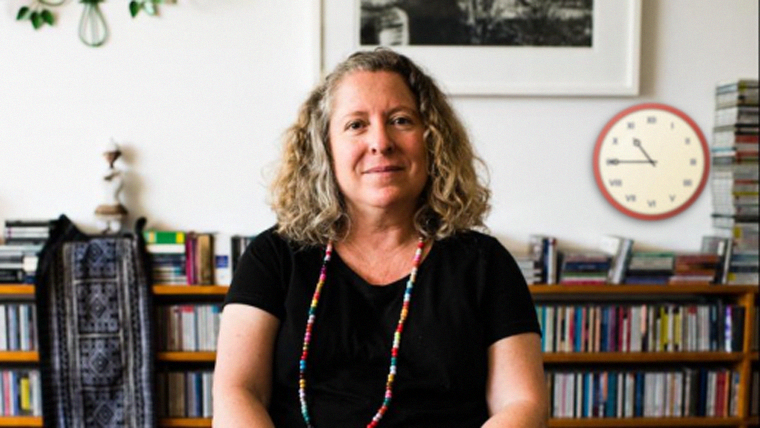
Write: 10,45
